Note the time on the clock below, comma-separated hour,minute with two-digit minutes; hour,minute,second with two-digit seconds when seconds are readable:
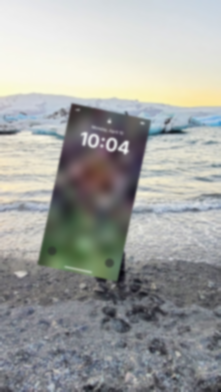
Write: 10,04
